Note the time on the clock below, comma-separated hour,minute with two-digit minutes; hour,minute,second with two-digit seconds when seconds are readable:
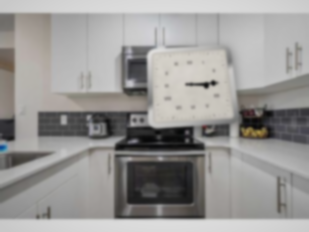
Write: 3,15
